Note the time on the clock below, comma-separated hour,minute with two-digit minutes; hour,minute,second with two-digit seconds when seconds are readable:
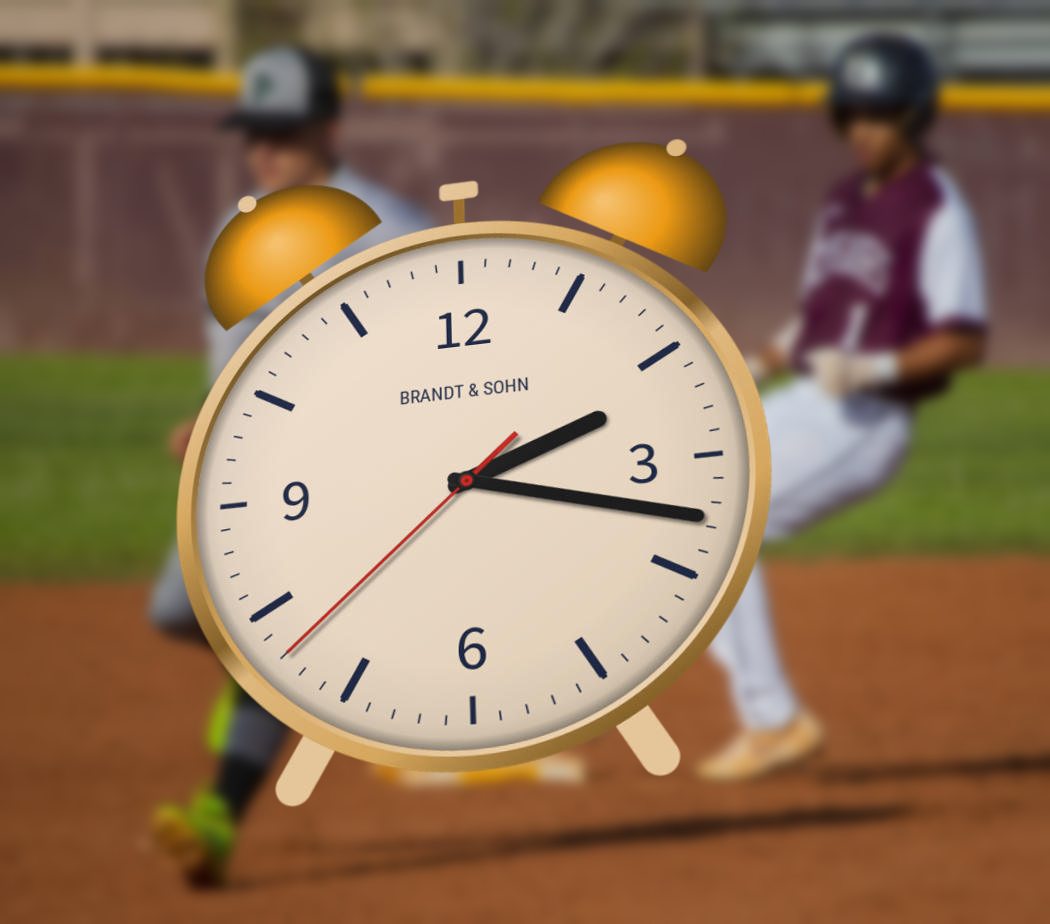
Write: 2,17,38
